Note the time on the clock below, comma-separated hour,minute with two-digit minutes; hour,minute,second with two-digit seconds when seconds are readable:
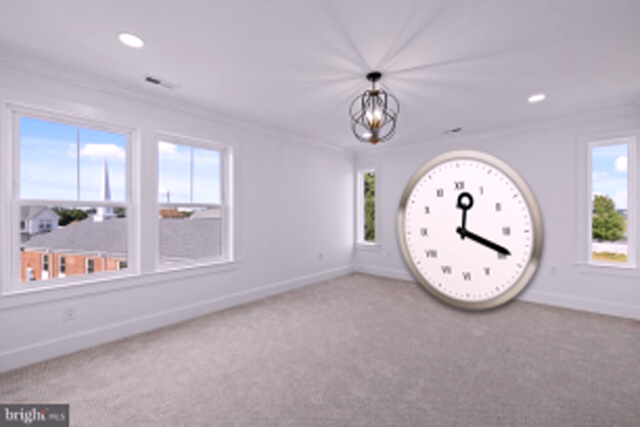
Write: 12,19
